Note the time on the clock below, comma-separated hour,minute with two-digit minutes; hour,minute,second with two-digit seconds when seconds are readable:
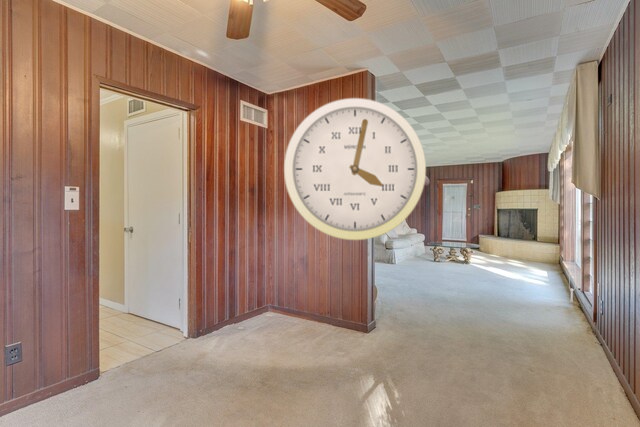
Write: 4,02
